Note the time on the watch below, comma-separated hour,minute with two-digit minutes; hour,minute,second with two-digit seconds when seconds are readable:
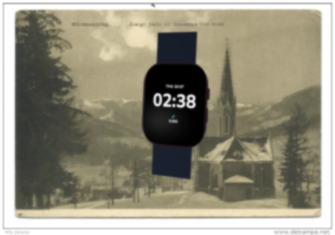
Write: 2,38
